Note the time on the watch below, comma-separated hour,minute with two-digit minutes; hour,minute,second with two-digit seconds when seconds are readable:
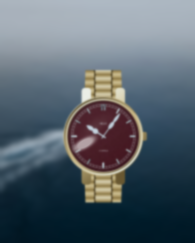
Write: 10,06
